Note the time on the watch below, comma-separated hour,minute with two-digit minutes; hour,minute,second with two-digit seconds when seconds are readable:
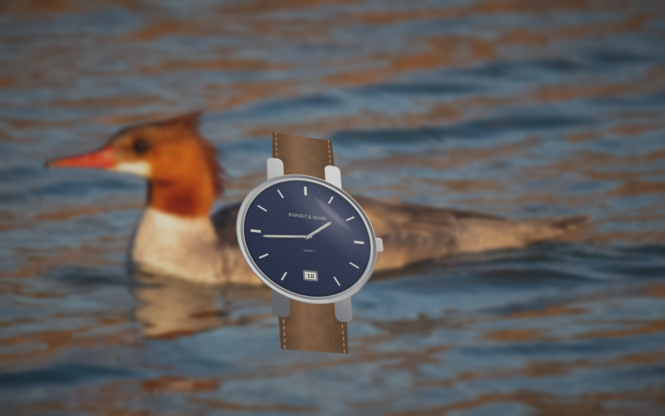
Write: 1,44
